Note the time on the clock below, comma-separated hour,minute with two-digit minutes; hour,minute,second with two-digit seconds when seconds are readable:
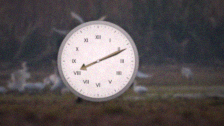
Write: 8,11
